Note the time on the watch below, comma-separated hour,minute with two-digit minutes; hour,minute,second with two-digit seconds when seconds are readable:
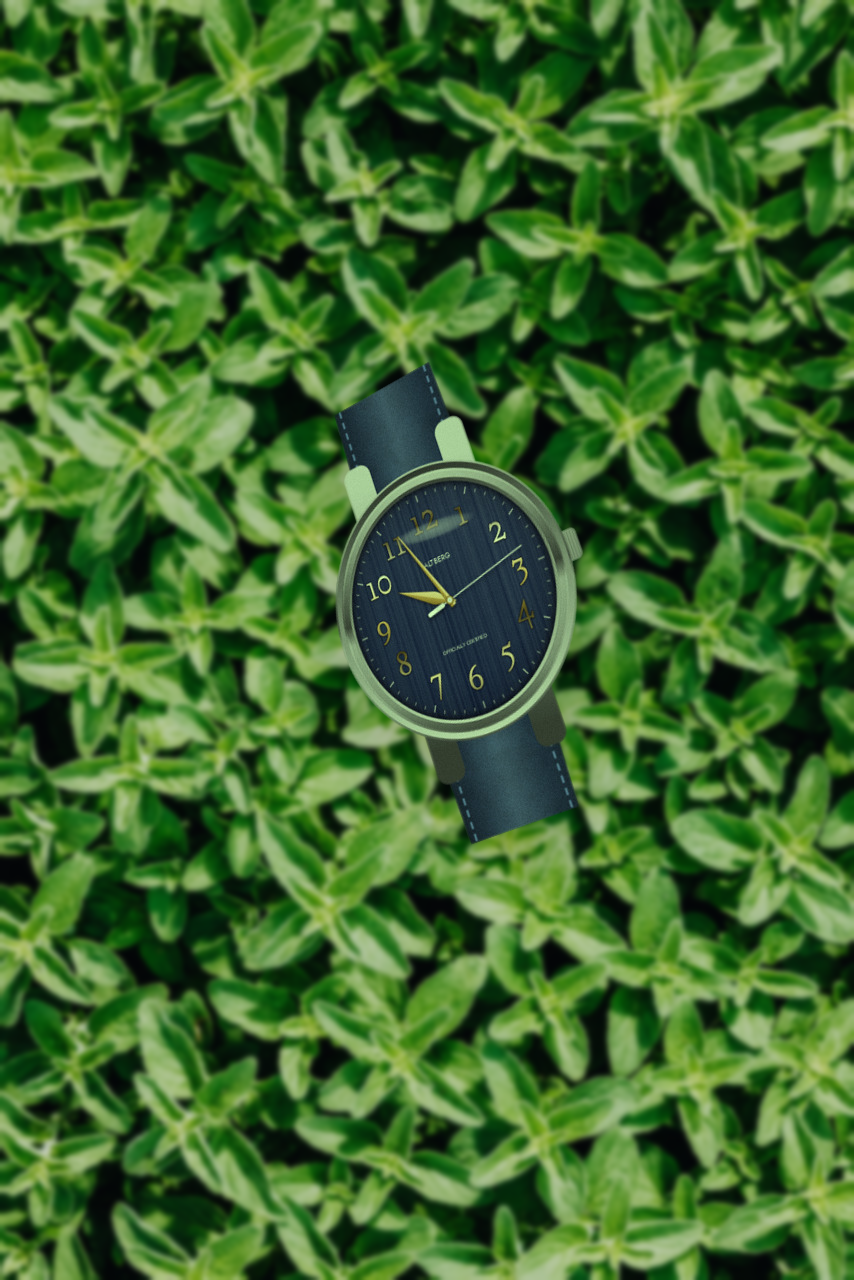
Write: 9,56,13
